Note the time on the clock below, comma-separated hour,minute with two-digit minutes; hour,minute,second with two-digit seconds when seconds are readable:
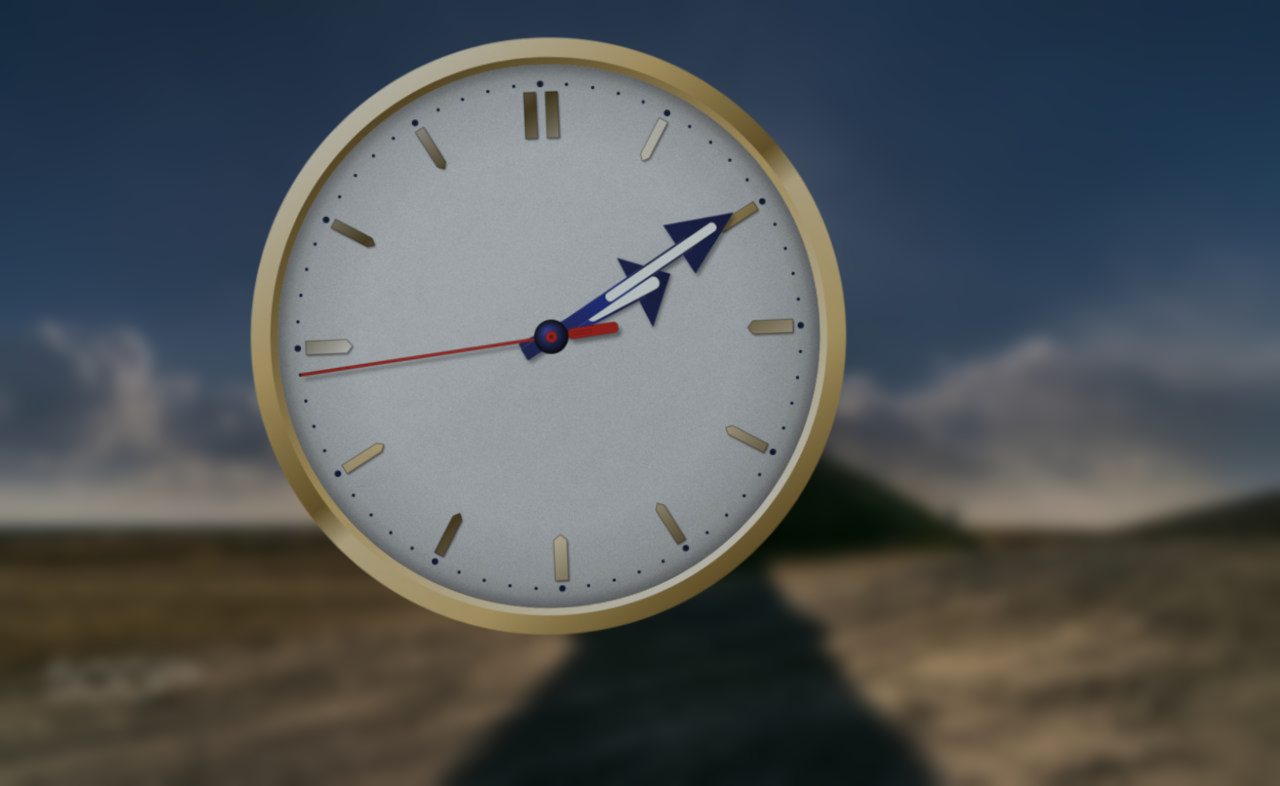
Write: 2,09,44
